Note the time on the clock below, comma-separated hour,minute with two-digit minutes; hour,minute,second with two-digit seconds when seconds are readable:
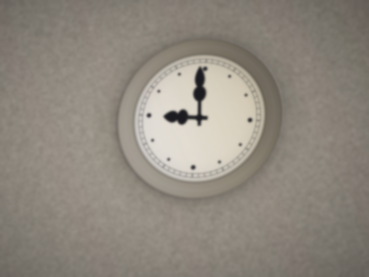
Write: 8,59
